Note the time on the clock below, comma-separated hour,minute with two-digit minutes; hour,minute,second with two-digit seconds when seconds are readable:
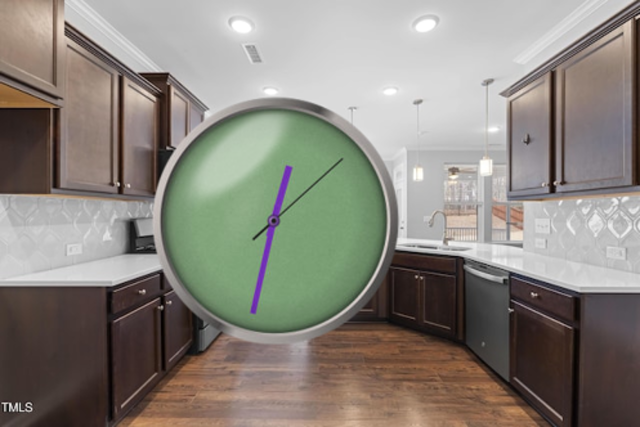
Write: 12,32,08
